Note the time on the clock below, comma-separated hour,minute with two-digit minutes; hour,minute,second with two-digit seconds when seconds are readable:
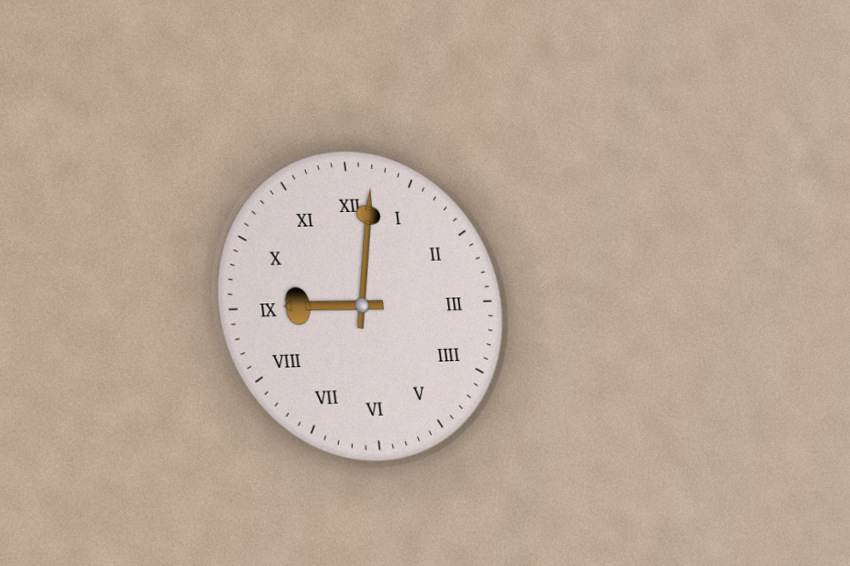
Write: 9,02
